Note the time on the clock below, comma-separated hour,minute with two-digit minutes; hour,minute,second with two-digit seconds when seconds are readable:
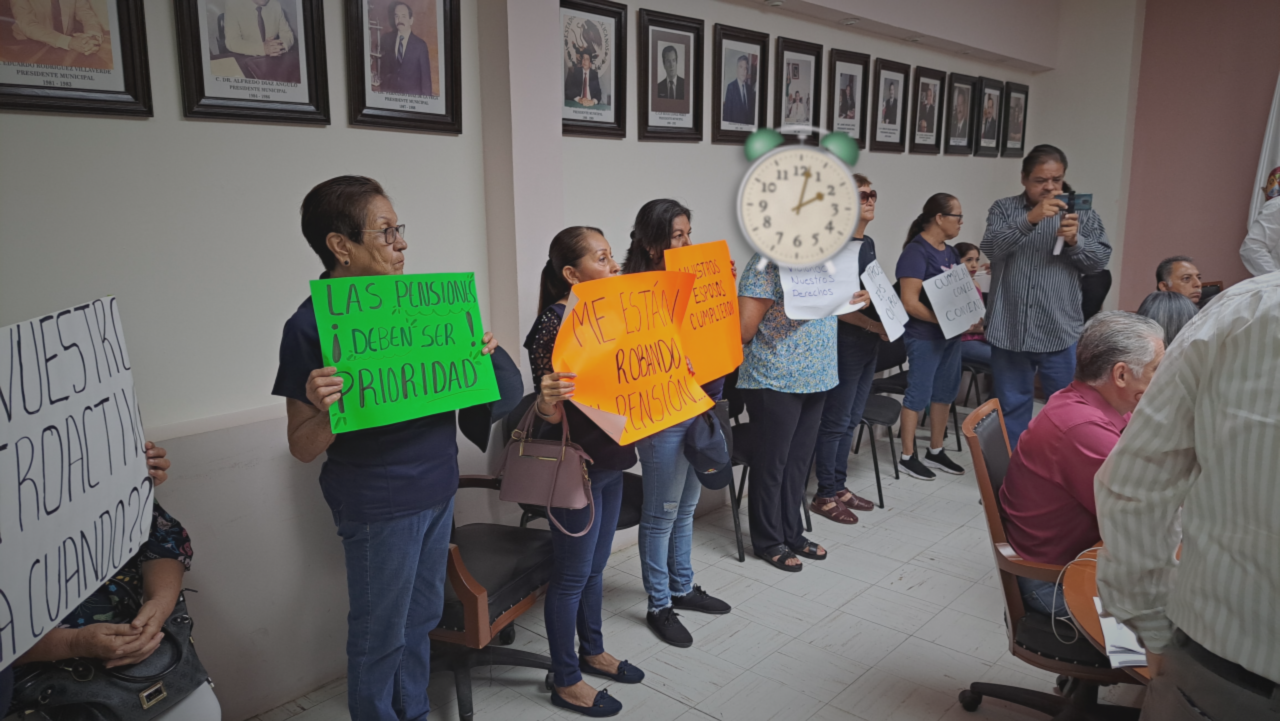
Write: 2,02
